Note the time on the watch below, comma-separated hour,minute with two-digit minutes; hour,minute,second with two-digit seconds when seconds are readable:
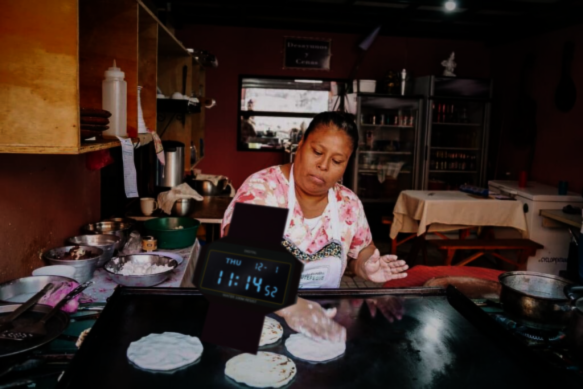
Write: 11,14,52
